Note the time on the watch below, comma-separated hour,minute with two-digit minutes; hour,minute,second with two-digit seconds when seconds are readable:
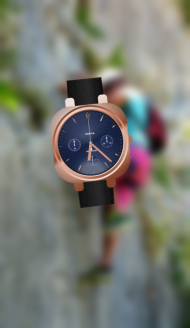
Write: 6,23
